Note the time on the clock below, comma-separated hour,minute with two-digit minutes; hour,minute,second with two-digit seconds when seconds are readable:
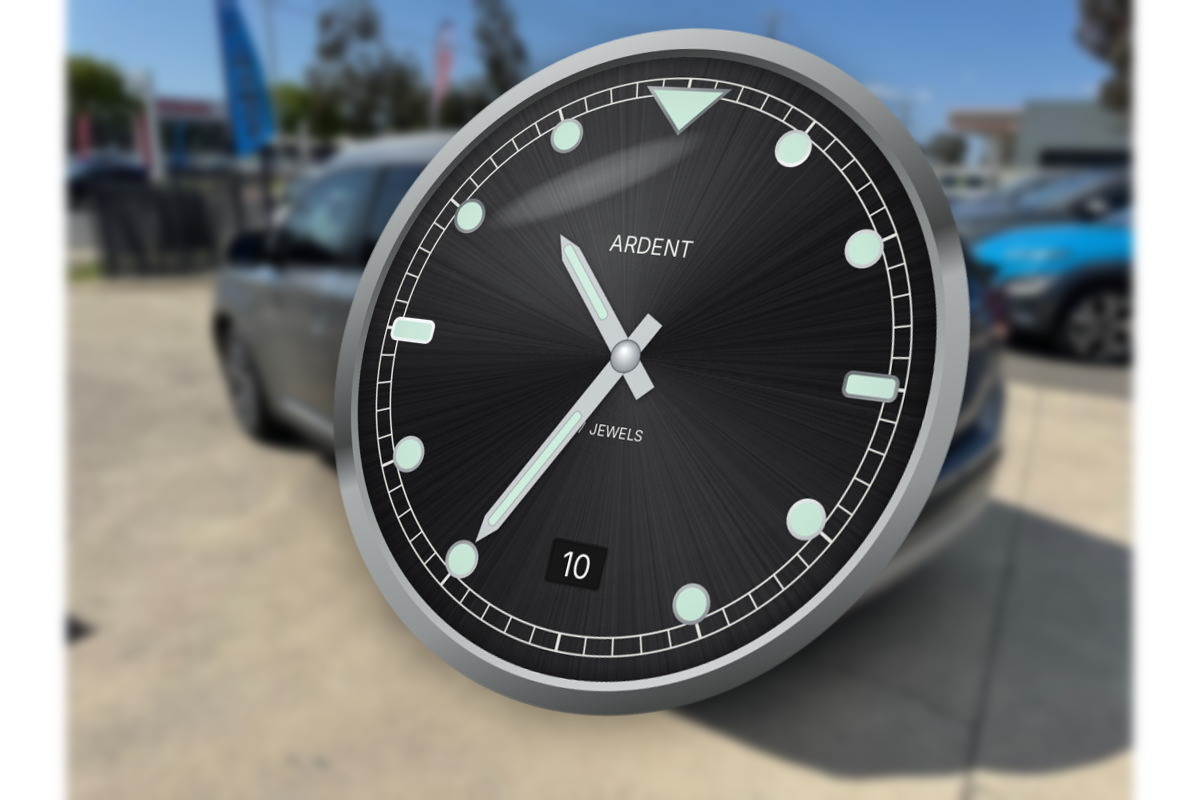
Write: 10,35
